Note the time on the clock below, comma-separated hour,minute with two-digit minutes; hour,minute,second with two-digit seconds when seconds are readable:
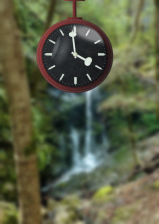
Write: 3,59
